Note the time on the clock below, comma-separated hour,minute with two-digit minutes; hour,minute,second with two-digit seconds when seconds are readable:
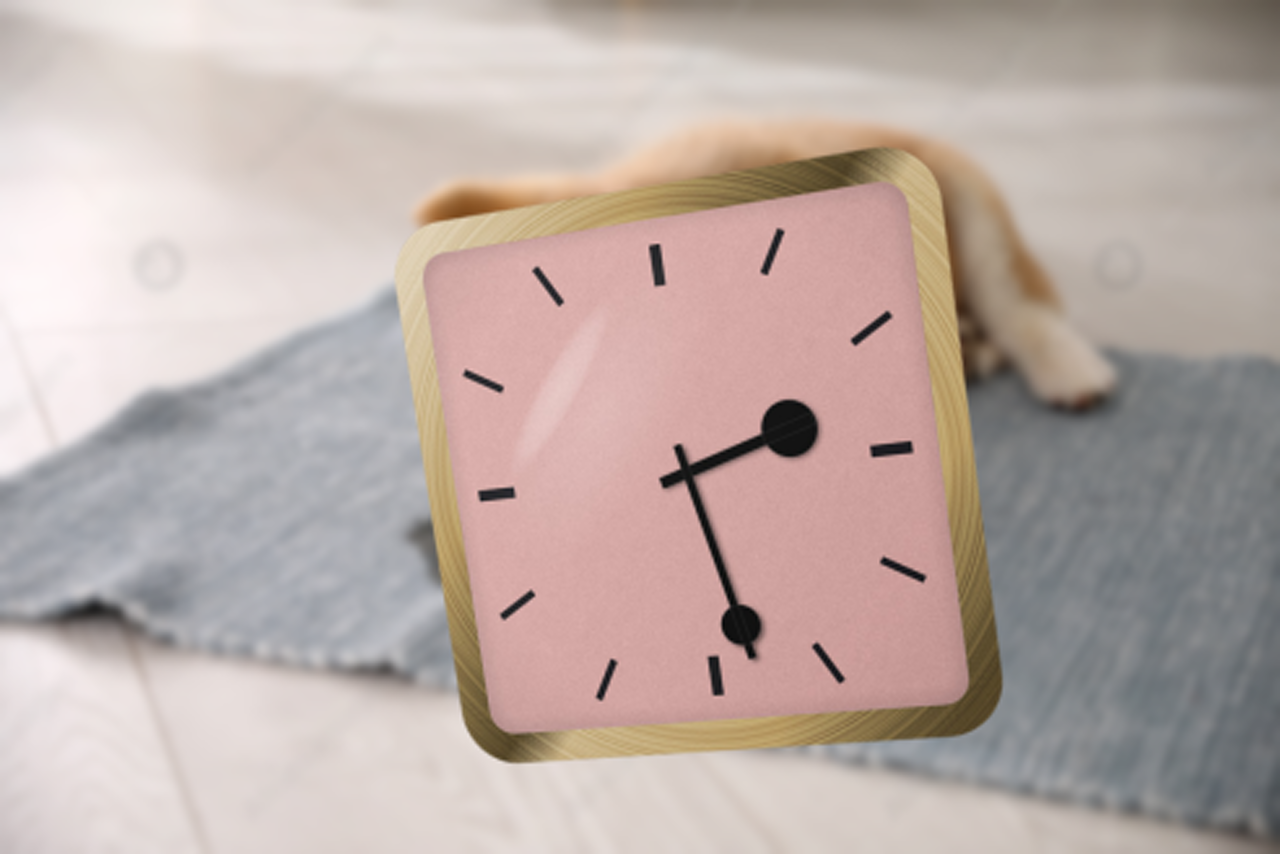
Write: 2,28
